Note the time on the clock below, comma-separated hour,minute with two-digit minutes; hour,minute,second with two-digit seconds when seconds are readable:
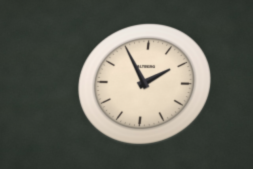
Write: 1,55
